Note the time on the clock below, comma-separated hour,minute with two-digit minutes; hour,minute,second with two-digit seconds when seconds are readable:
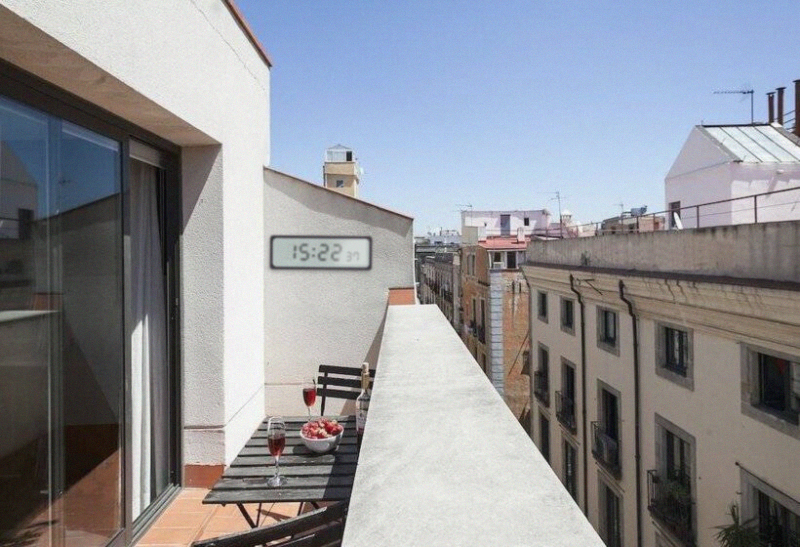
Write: 15,22
